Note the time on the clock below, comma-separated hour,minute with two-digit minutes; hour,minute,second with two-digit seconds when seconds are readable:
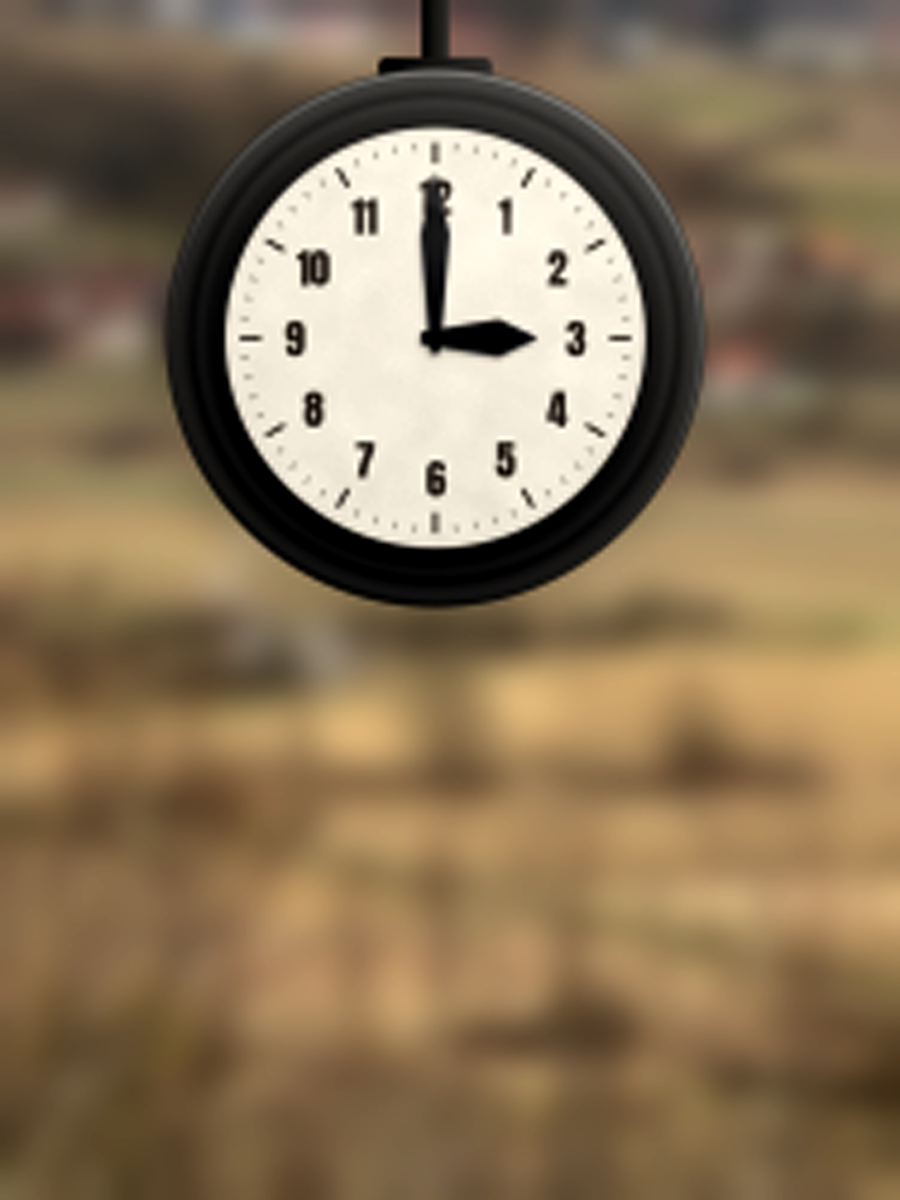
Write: 3,00
